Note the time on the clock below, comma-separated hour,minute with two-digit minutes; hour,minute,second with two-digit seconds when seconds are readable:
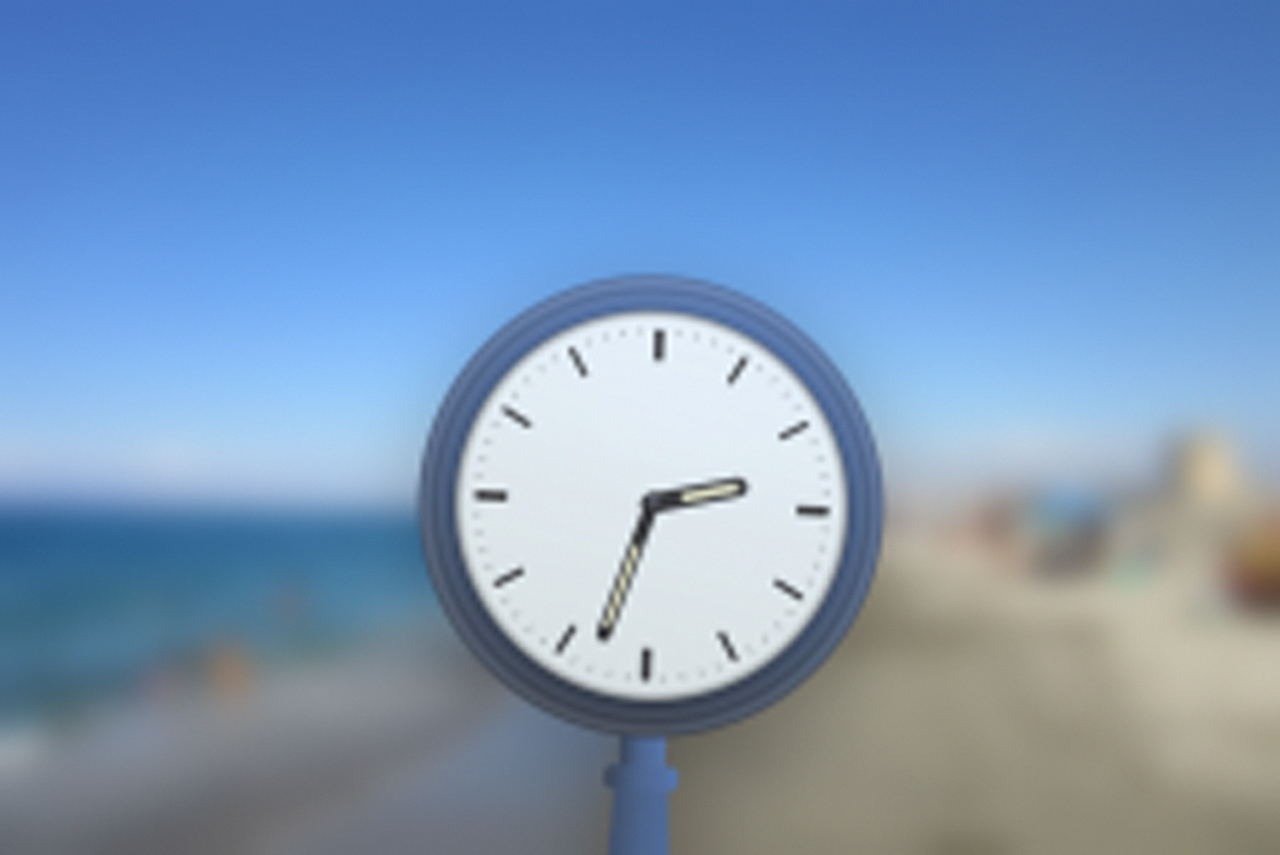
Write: 2,33
